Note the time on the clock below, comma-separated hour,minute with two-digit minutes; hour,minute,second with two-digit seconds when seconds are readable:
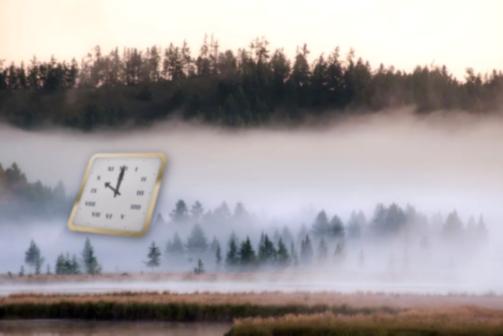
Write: 10,00
